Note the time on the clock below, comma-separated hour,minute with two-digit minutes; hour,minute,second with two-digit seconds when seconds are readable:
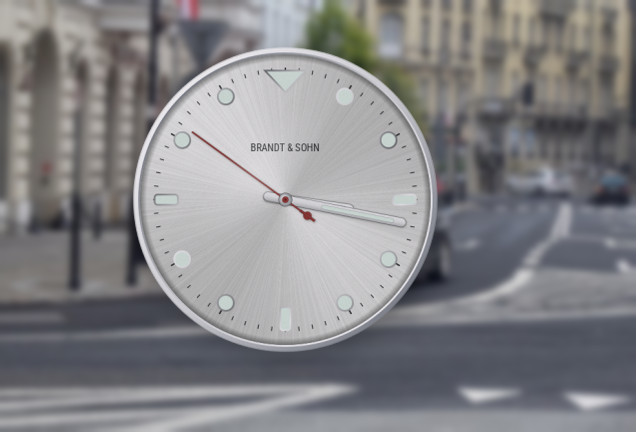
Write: 3,16,51
